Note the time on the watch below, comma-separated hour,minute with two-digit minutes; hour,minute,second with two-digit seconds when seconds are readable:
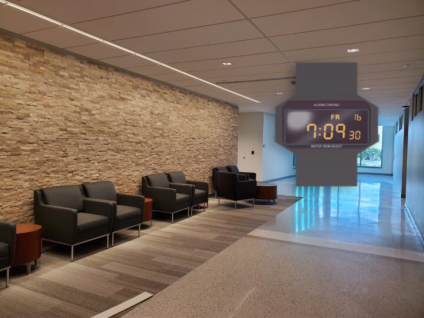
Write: 7,09,30
